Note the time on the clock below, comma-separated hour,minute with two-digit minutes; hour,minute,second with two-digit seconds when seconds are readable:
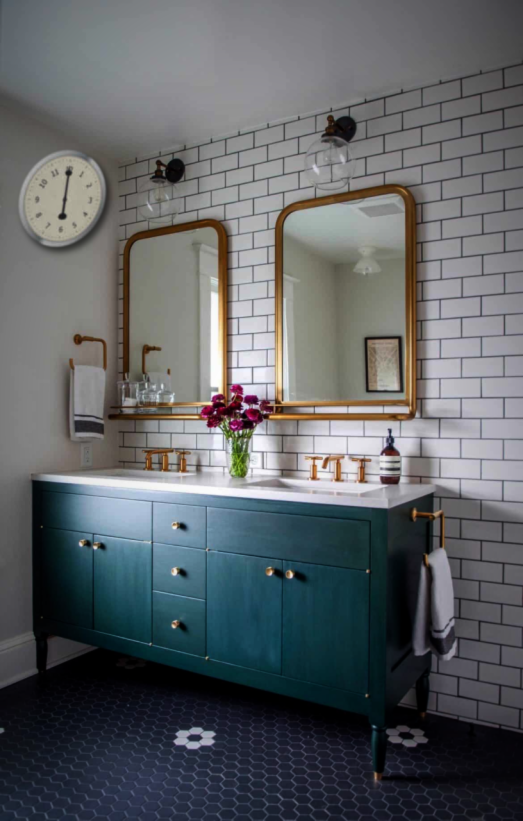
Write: 6,00
